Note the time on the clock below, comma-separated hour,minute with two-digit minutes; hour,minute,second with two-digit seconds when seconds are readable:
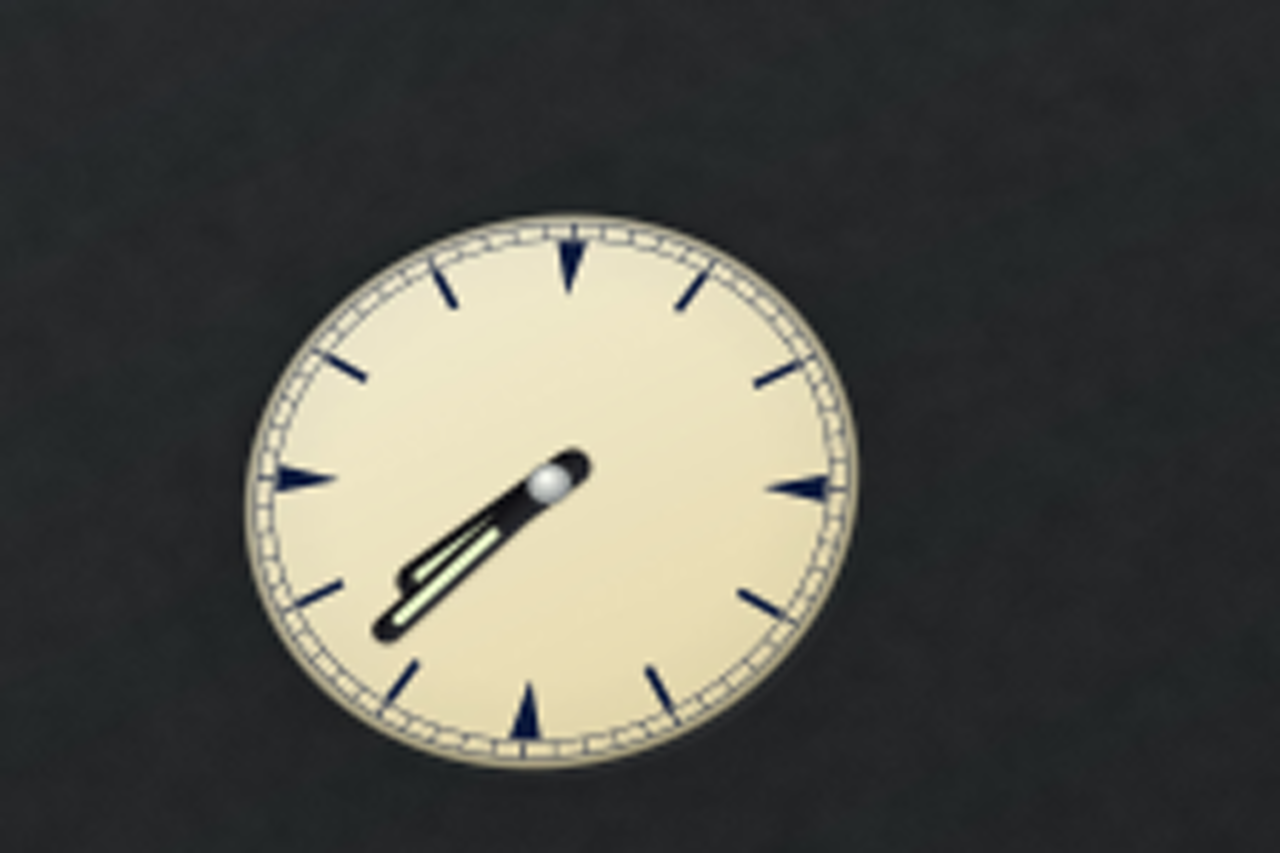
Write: 7,37
